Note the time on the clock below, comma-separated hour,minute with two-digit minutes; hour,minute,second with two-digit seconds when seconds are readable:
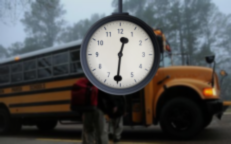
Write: 12,31
